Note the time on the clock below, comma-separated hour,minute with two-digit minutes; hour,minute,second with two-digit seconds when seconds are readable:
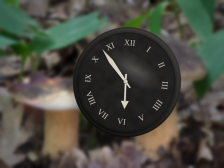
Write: 5,53
